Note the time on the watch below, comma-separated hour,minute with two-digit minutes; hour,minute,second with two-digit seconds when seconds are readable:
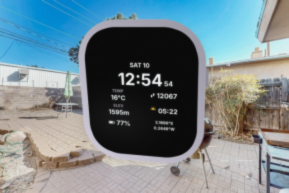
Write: 12,54
